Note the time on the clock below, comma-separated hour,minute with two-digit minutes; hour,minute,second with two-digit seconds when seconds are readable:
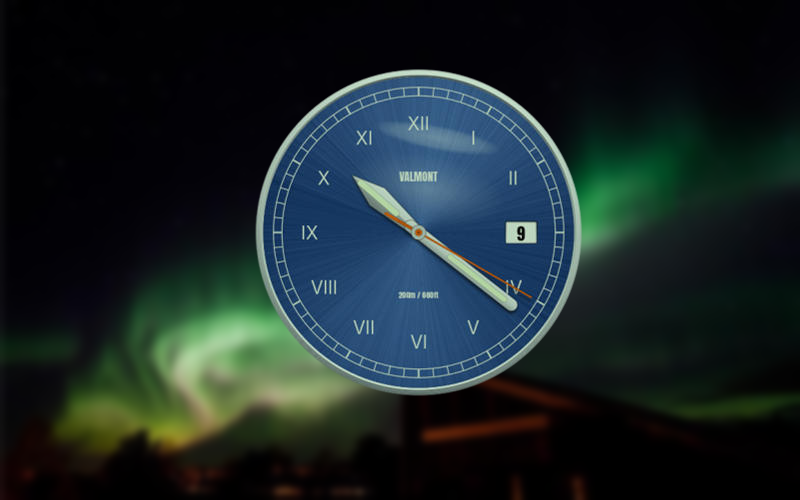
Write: 10,21,20
